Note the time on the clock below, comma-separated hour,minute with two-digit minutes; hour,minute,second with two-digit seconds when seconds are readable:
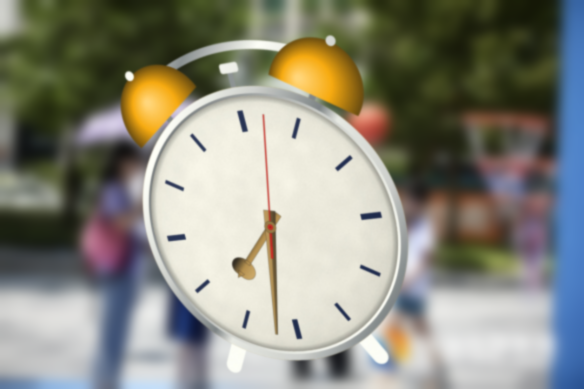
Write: 7,32,02
